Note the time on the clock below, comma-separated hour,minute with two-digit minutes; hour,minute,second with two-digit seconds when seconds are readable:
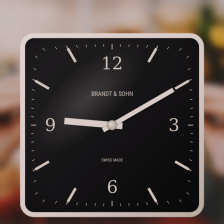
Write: 9,10
